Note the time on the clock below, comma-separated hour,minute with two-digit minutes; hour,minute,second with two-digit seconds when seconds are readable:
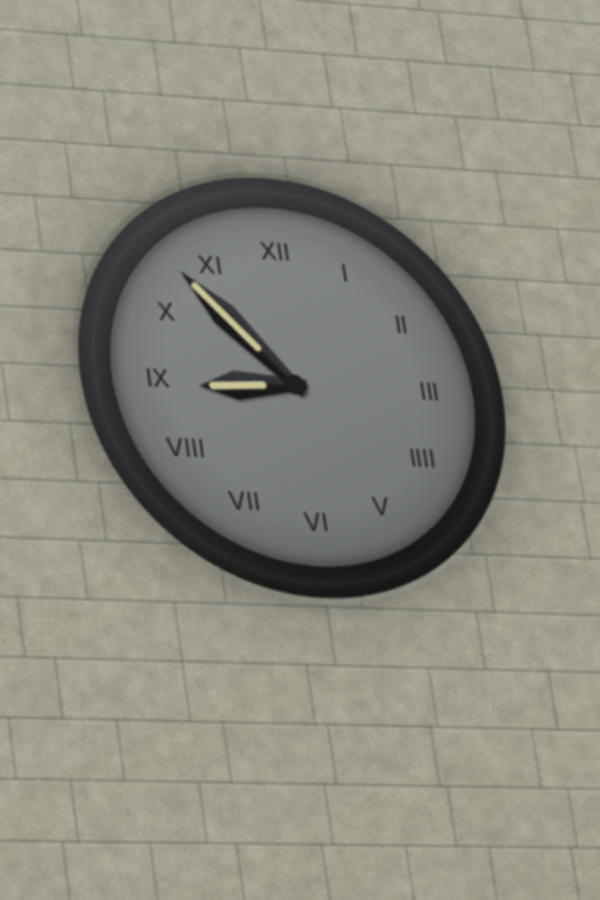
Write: 8,53
